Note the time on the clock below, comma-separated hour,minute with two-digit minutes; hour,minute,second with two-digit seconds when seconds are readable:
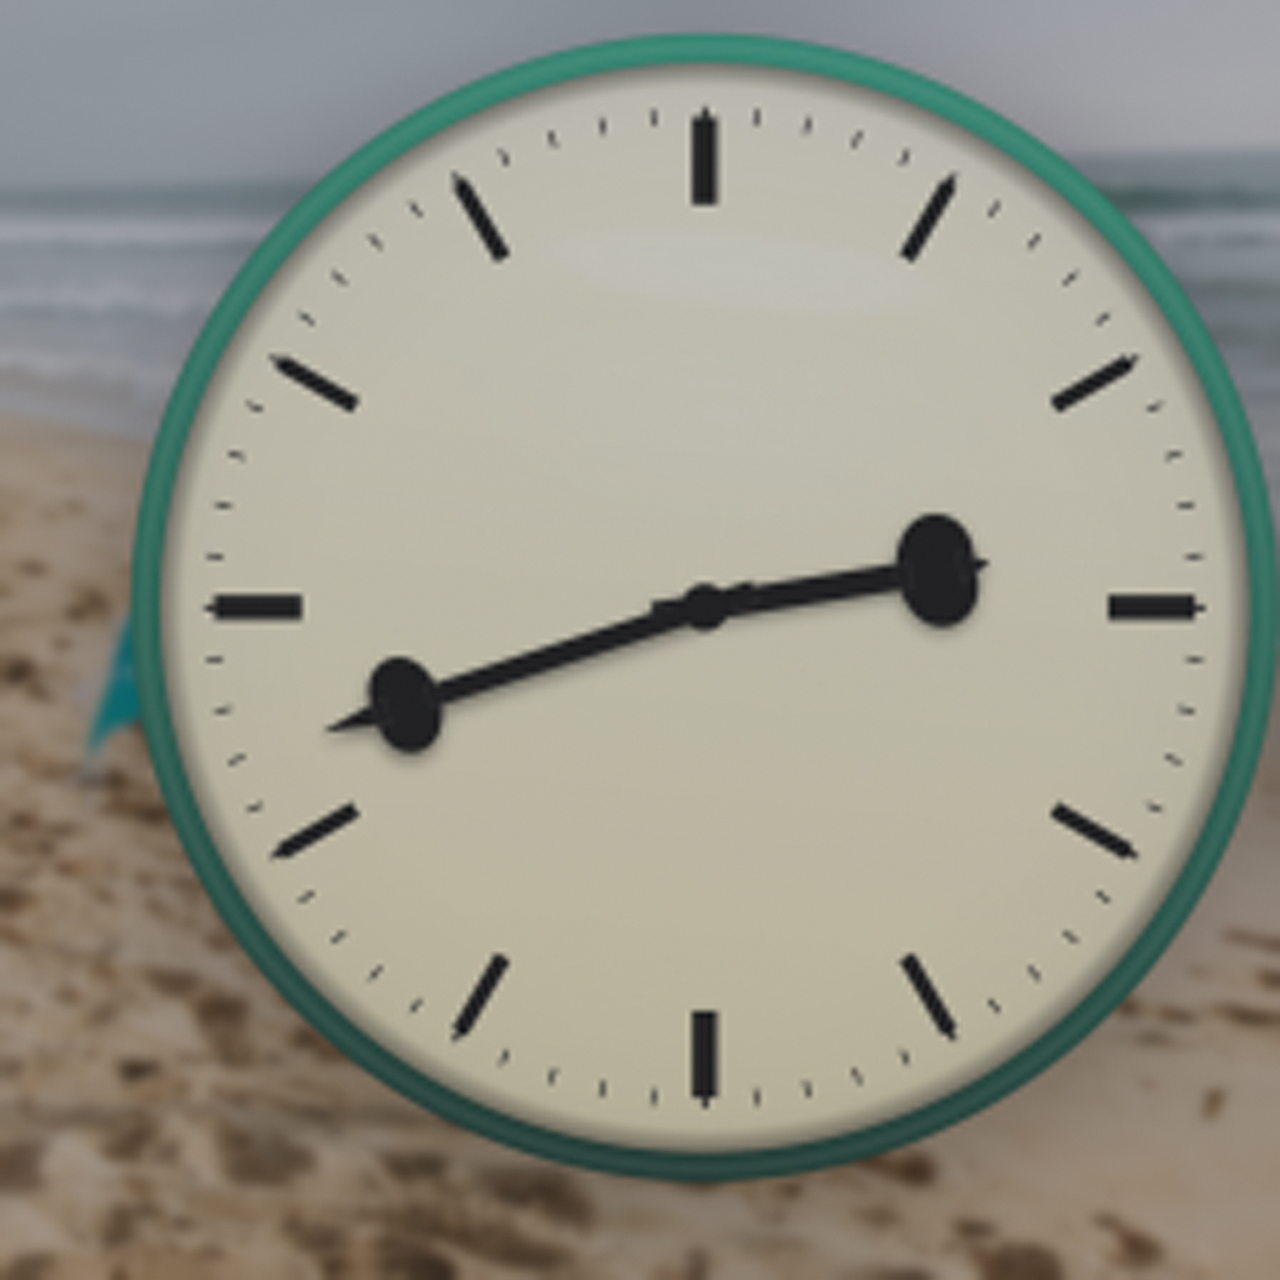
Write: 2,42
